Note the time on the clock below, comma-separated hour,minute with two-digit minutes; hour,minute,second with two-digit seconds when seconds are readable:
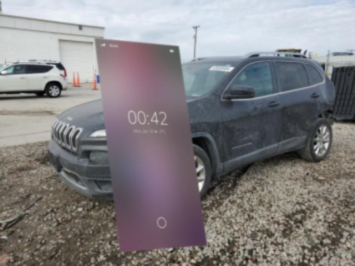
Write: 0,42
